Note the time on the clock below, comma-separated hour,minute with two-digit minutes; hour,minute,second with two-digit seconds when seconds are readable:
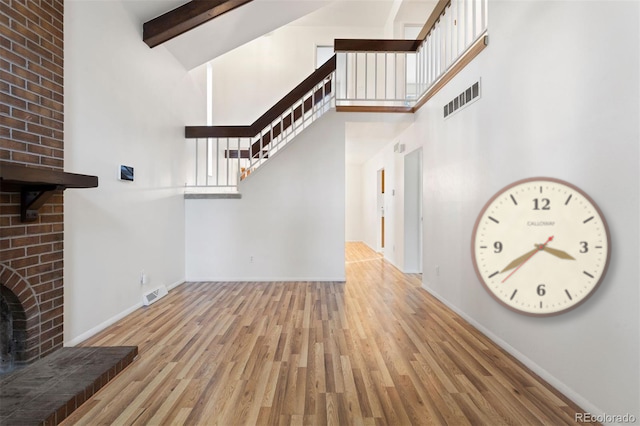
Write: 3,39,38
